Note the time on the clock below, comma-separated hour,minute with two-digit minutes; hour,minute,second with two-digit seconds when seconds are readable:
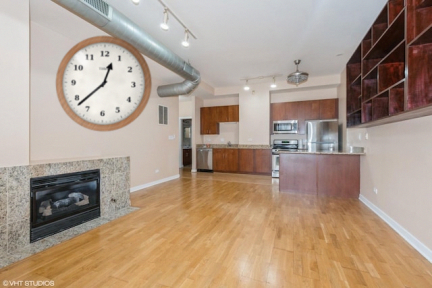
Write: 12,38
